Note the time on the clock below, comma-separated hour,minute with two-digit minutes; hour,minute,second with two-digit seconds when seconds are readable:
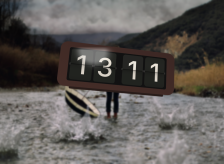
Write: 13,11
